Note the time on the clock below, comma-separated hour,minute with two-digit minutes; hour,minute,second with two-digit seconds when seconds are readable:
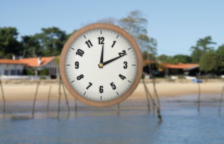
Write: 12,11
